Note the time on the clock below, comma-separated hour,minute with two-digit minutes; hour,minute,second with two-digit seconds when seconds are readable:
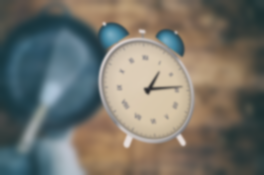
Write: 1,14
